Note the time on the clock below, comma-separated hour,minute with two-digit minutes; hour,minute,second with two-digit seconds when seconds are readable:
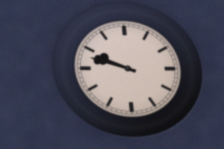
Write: 9,48
